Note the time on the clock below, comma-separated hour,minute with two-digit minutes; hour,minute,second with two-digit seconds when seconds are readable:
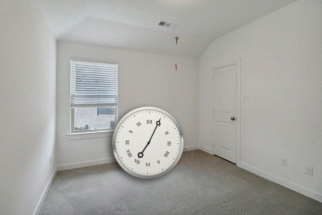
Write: 7,04
